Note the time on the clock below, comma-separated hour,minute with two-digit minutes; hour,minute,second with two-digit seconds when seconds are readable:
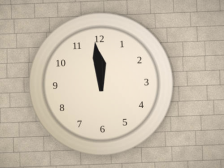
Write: 11,59
